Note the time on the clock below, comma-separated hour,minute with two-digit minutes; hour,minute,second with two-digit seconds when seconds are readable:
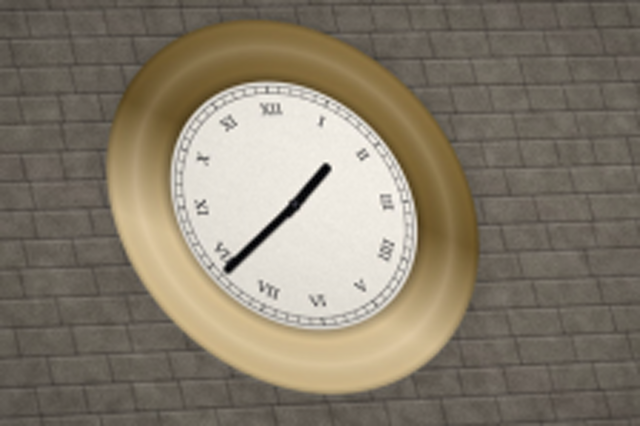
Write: 1,39
